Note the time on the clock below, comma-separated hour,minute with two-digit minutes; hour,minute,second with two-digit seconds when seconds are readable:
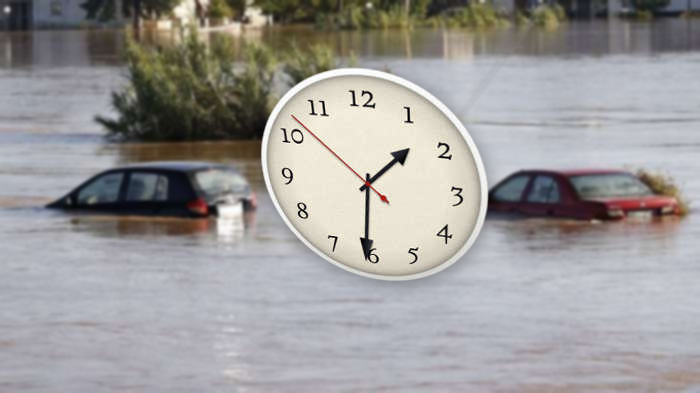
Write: 1,30,52
